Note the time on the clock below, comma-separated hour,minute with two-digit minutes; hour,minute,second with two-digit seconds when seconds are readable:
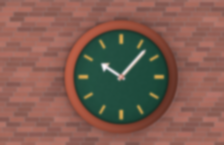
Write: 10,07
